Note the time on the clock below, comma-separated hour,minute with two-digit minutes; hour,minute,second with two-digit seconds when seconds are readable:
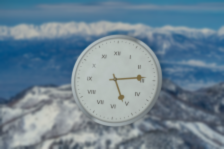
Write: 5,14
